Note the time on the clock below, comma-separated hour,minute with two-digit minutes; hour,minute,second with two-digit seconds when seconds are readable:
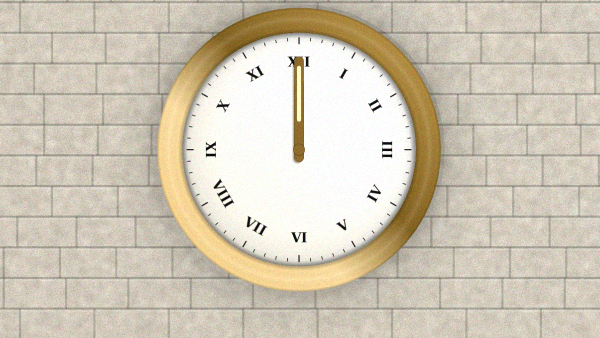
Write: 12,00
